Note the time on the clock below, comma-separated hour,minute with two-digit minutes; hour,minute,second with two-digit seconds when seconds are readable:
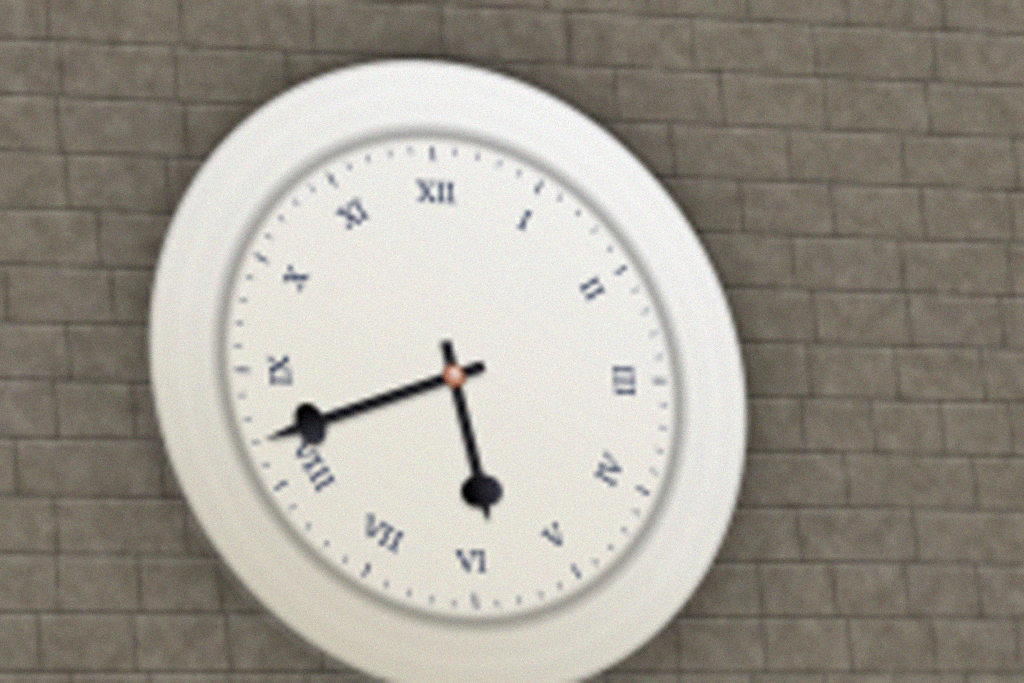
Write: 5,42
